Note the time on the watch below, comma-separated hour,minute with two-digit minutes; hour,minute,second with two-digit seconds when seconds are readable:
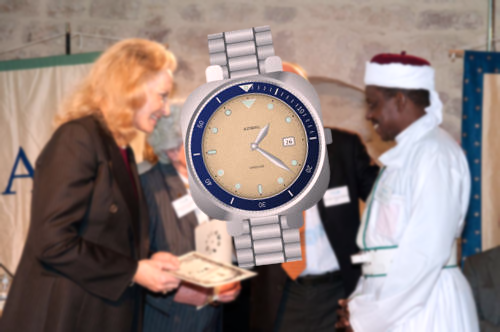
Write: 1,22
